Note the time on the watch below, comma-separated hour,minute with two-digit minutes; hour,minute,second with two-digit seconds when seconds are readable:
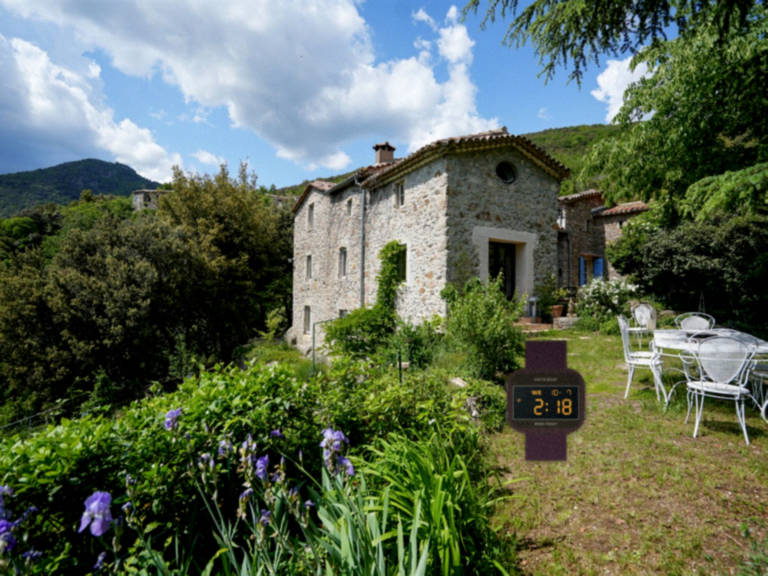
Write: 2,18
